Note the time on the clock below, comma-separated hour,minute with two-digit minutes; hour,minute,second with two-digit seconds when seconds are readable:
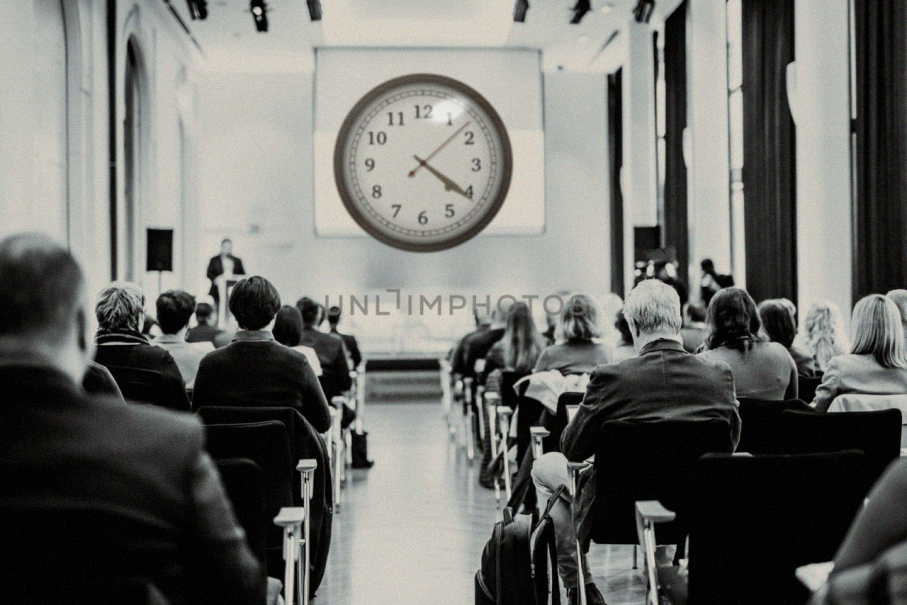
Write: 4,21,08
